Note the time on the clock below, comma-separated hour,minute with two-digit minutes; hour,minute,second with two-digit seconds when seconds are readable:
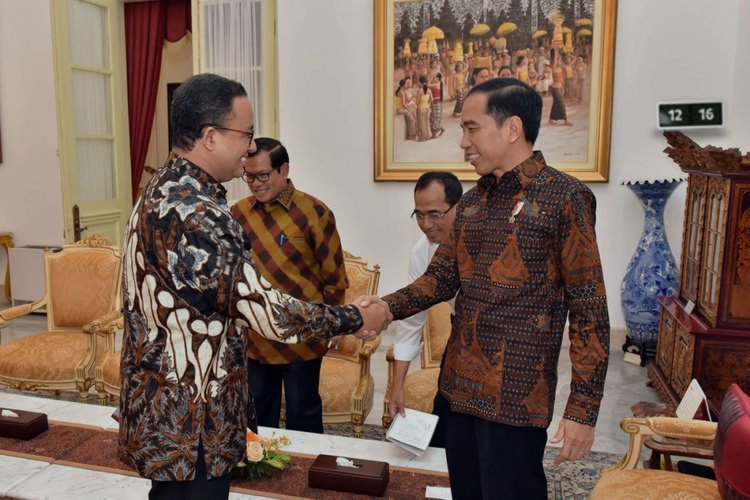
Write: 12,16
